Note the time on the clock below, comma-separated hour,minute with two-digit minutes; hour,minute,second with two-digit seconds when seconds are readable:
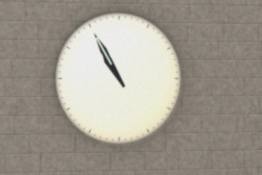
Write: 10,55
